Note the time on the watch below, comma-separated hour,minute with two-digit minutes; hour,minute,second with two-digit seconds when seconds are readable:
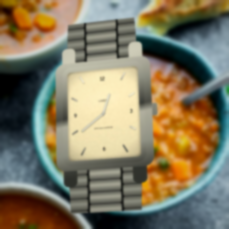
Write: 12,39
